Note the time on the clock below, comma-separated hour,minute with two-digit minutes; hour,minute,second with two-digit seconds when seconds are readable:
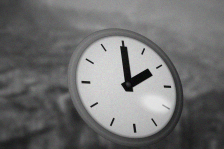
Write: 2,00
